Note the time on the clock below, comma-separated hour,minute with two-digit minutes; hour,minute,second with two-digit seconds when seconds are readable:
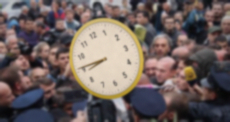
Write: 8,46
